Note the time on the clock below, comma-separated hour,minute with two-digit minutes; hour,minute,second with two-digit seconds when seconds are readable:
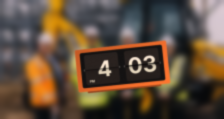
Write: 4,03
